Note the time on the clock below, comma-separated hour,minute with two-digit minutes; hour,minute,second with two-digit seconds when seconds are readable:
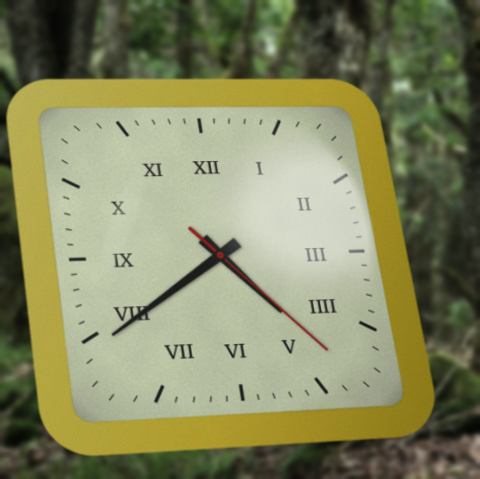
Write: 4,39,23
